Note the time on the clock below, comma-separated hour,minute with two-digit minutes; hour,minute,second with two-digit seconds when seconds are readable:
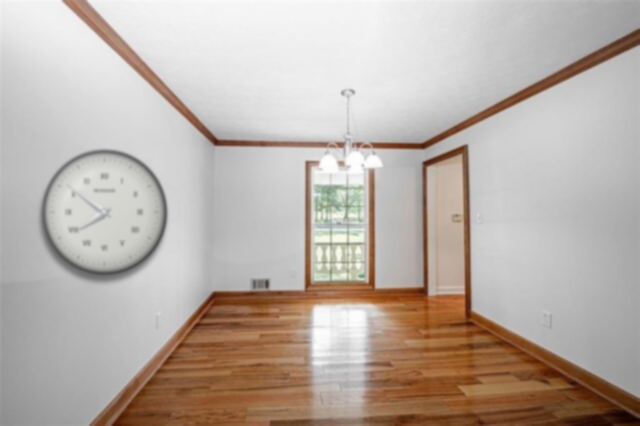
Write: 7,51
